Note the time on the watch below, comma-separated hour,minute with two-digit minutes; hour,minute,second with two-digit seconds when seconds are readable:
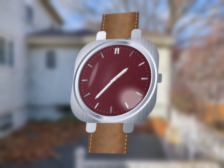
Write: 1,37
